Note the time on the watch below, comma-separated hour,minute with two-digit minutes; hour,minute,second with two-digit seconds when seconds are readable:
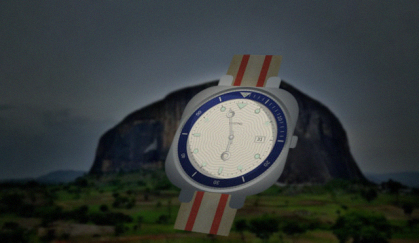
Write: 5,57
